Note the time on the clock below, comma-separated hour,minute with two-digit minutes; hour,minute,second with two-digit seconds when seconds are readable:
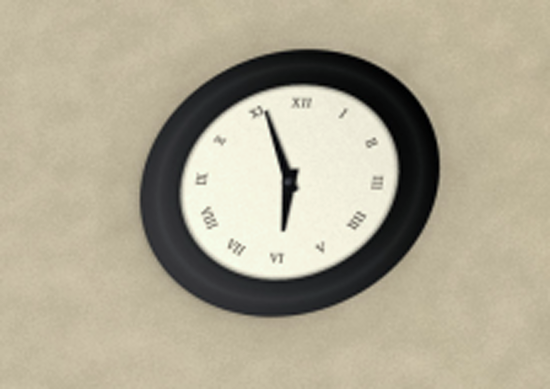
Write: 5,56
